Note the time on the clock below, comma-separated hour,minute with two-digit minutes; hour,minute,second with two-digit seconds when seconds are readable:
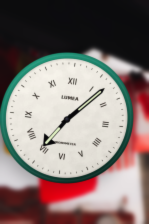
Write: 7,07
